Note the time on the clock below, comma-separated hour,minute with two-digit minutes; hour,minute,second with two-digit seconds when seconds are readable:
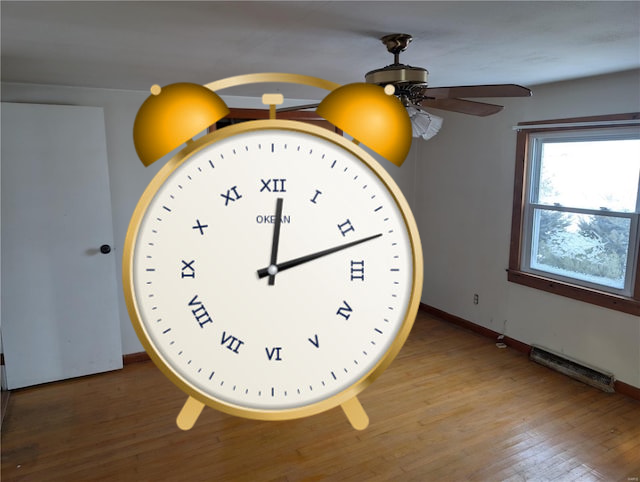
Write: 12,12
